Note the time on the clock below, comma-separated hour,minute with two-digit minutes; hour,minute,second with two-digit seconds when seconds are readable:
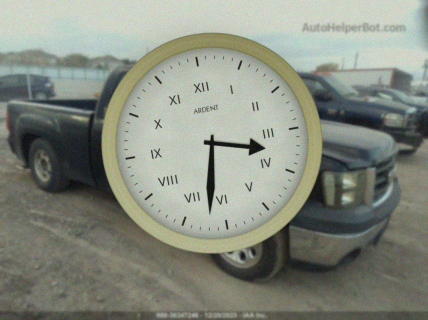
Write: 3,32
